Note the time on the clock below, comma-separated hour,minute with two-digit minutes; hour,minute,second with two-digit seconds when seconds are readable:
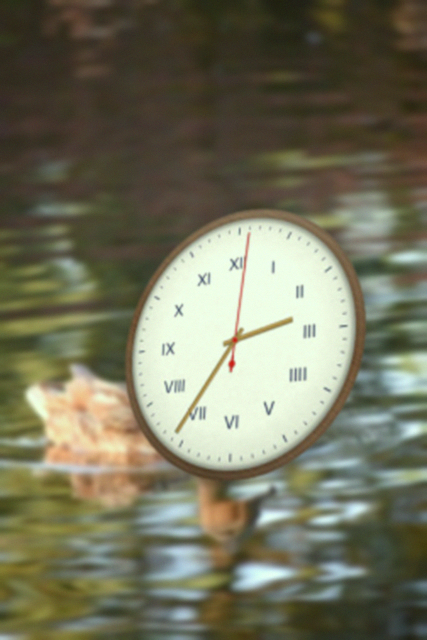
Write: 2,36,01
